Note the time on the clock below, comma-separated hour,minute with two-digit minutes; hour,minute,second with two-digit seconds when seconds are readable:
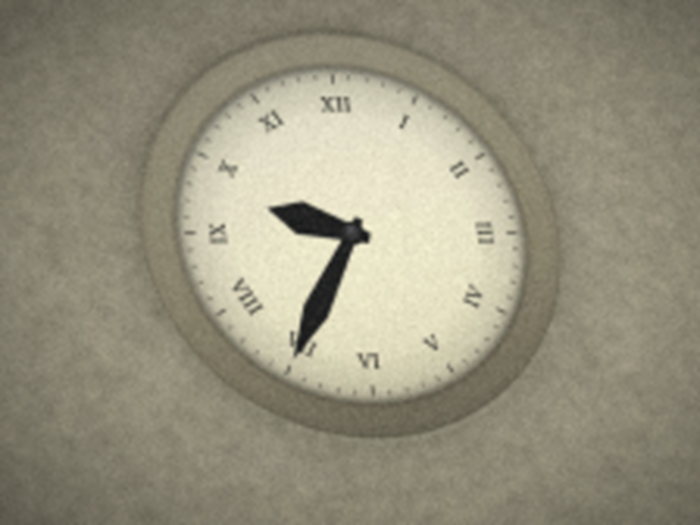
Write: 9,35
